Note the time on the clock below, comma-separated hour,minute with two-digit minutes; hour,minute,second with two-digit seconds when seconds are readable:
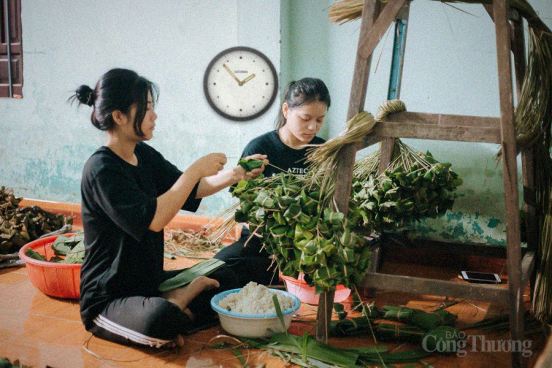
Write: 1,53
